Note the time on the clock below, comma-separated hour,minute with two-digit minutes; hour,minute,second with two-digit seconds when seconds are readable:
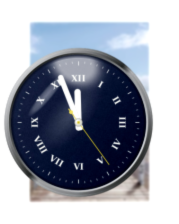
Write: 11,56,24
